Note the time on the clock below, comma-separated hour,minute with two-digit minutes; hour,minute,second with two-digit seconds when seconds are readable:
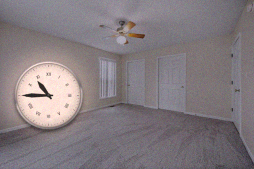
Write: 10,45
